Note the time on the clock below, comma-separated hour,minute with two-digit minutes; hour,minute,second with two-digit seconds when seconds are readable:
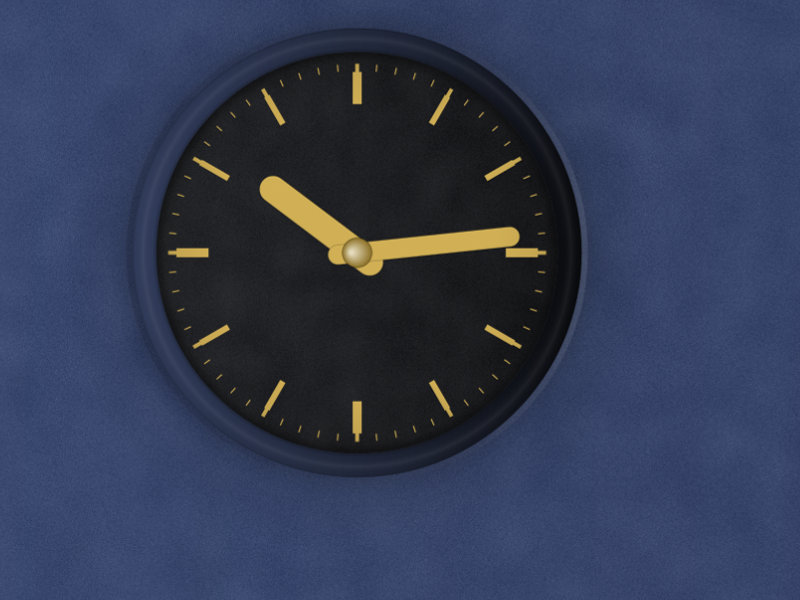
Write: 10,14
